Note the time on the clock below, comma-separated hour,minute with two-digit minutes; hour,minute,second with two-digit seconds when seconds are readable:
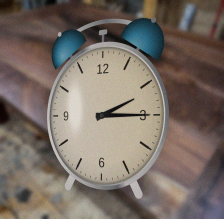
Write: 2,15
